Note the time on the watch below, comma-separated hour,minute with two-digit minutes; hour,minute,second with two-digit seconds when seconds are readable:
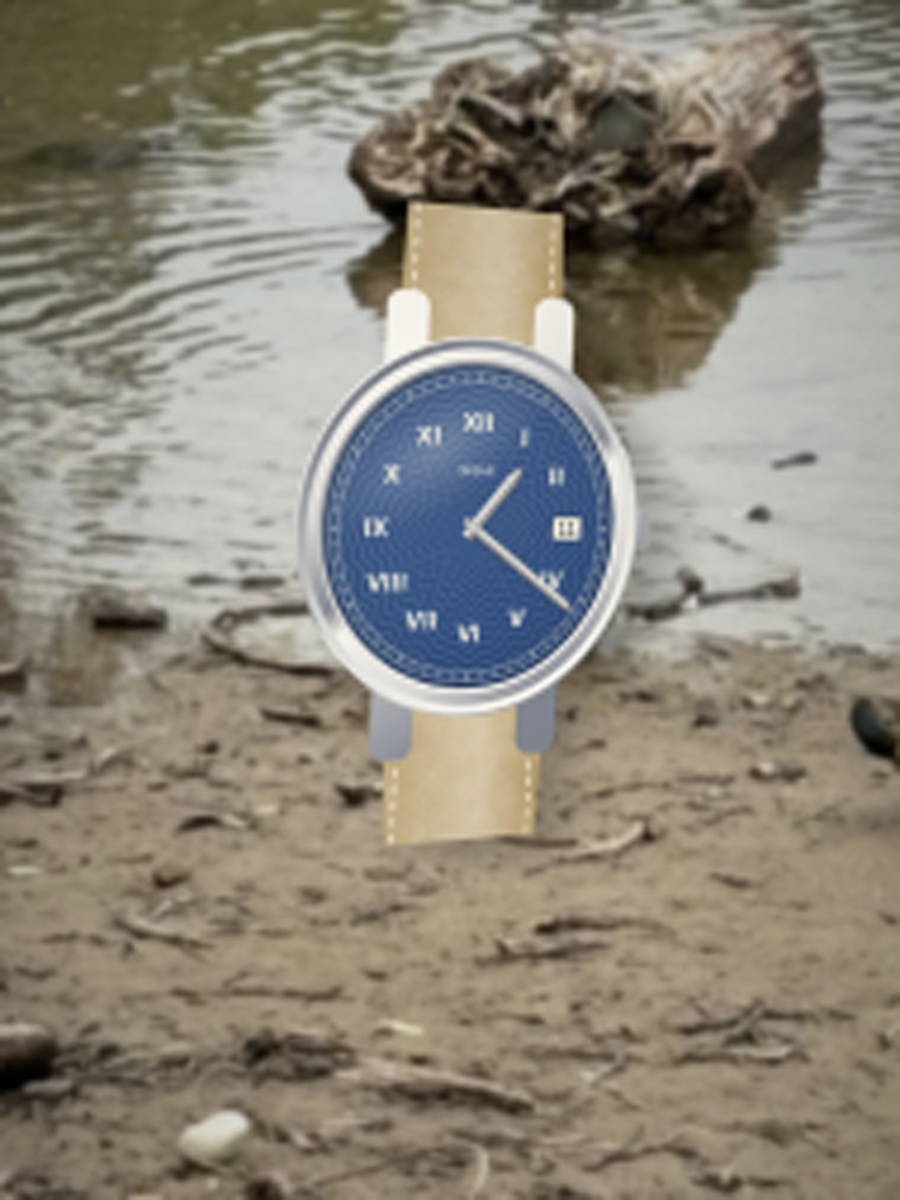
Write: 1,21
